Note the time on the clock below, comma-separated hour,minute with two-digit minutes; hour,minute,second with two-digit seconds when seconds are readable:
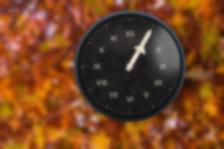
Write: 1,05
